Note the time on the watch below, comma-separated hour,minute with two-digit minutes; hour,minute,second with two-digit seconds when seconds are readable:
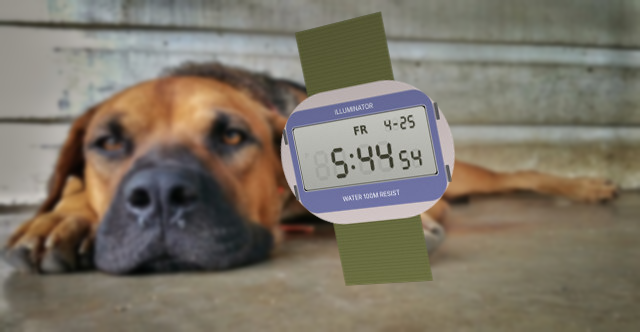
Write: 5,44,54
